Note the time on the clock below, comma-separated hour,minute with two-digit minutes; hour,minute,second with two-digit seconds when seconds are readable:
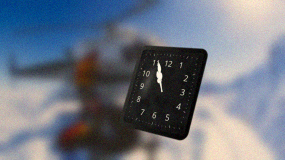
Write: 10,56
